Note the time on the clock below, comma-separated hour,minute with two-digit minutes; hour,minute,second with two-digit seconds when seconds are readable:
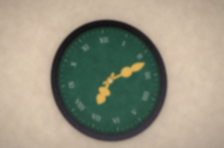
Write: 7,12
